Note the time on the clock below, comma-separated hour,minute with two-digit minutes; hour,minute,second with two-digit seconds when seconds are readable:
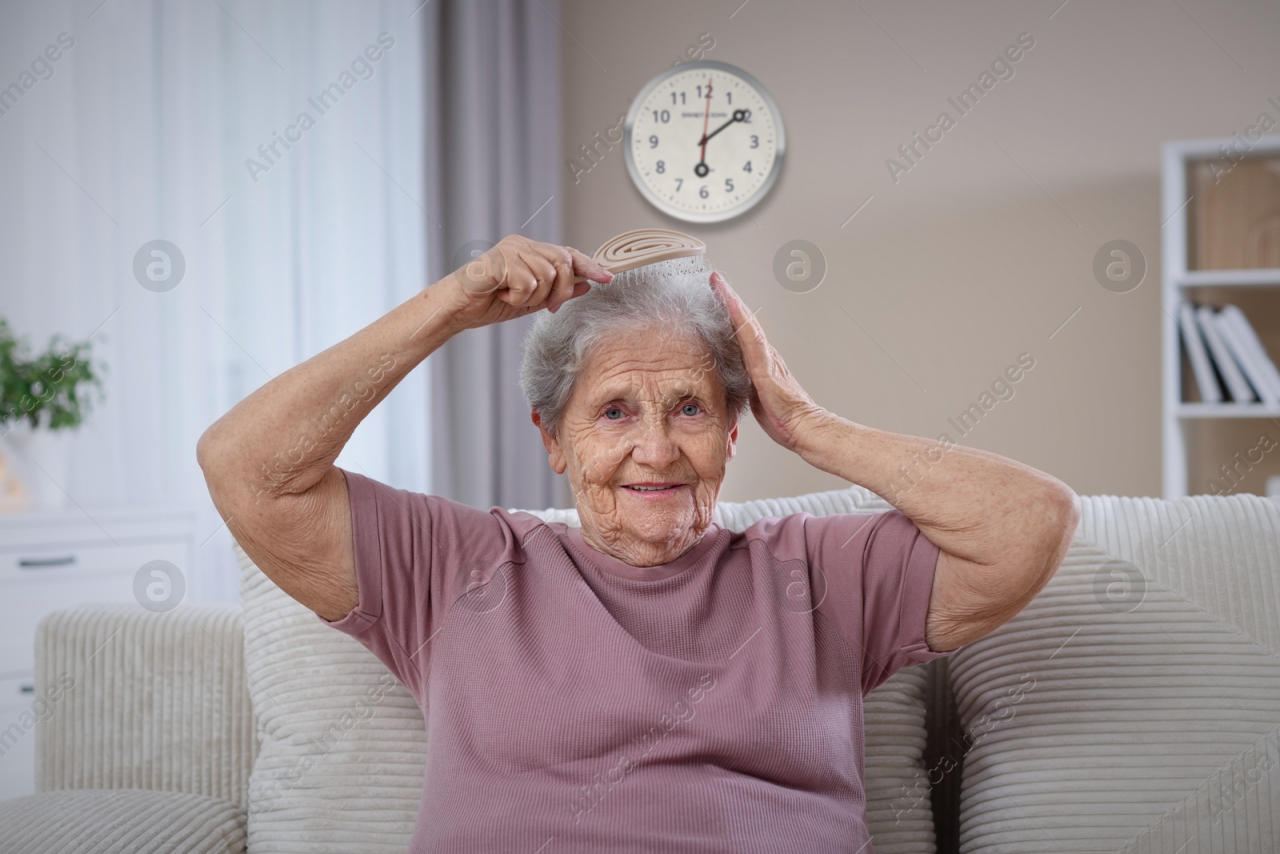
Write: 6,09,01
